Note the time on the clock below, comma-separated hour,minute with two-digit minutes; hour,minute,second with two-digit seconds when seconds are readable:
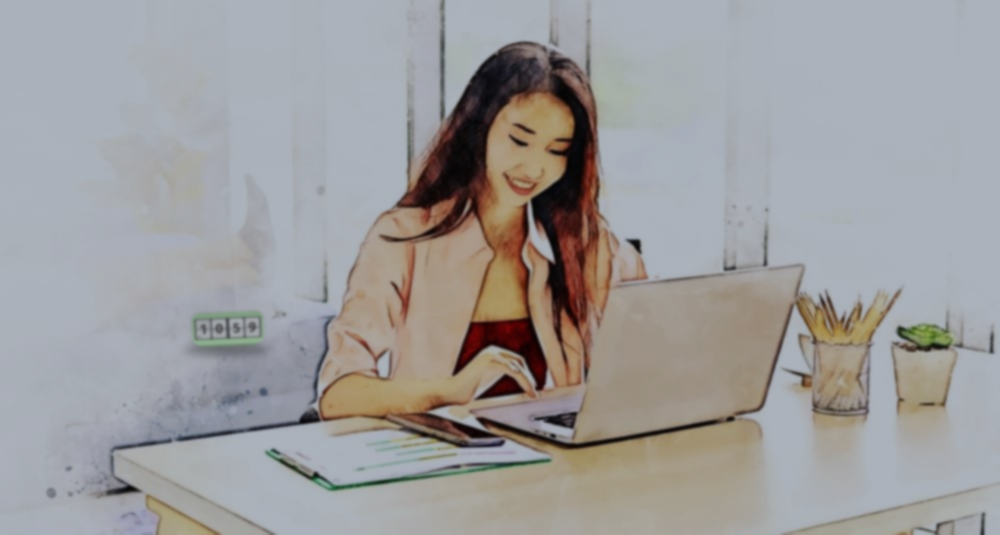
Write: 10,59
